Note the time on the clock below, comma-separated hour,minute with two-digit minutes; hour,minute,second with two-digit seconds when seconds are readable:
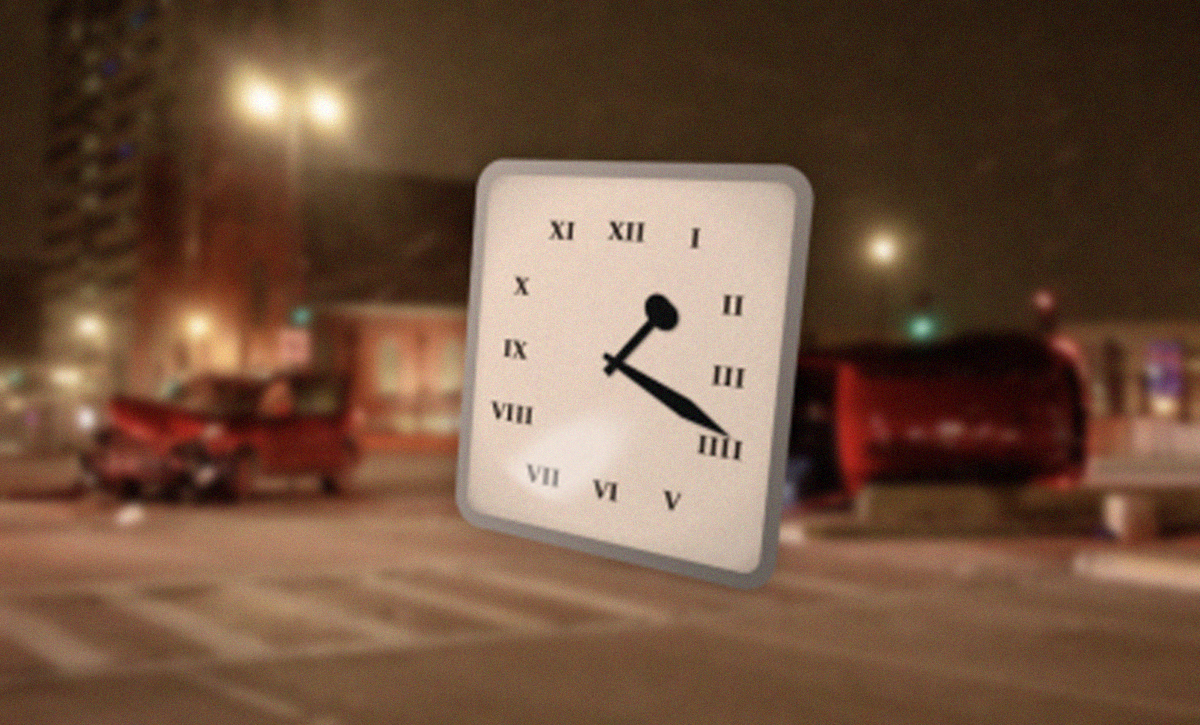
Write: 1,19
